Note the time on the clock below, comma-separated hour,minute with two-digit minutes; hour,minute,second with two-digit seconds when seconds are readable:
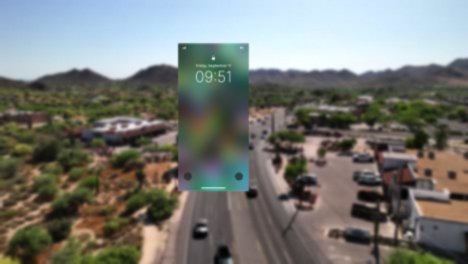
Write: 9,51
